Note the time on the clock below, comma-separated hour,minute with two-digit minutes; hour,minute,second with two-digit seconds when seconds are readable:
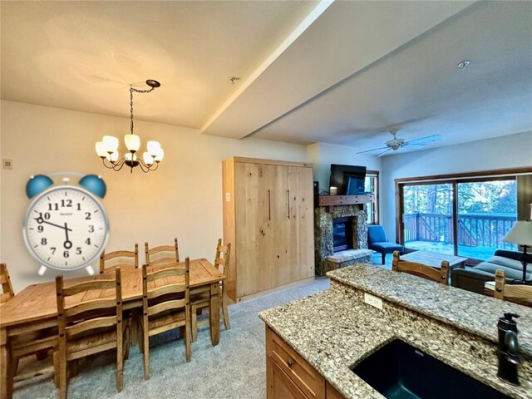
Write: 5,48
